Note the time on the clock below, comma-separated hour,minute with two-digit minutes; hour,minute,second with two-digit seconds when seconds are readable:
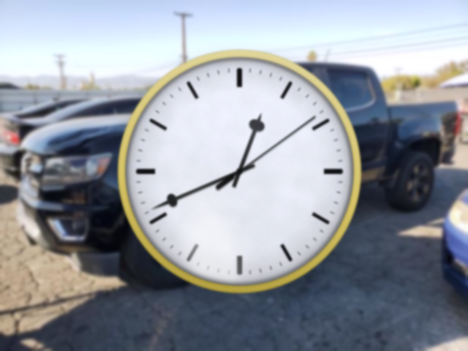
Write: 12,41,09
